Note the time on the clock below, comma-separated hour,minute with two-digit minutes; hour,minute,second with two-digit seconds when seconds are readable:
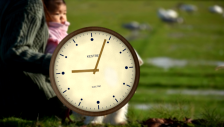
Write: 9,04
